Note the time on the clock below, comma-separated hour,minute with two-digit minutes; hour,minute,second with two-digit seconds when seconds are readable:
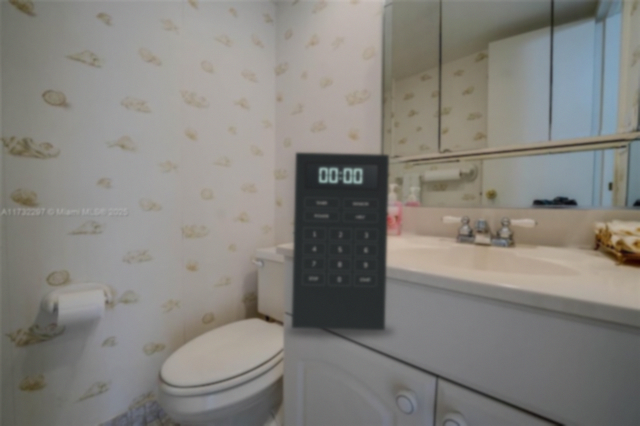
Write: 0,00
